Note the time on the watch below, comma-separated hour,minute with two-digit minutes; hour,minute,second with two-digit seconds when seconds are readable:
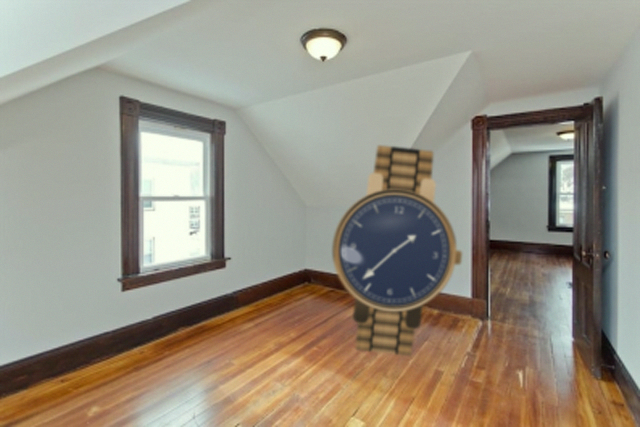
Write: 1,37
